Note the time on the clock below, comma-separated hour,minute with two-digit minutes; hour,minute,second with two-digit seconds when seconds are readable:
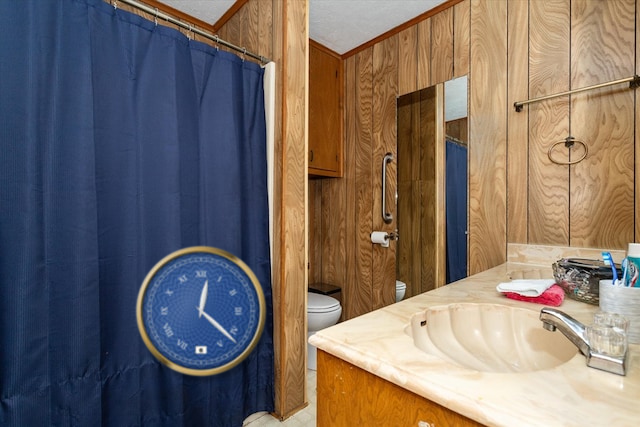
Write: 12,22
